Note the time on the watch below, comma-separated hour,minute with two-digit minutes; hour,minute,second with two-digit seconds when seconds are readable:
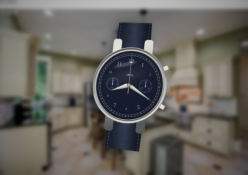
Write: 8,20
